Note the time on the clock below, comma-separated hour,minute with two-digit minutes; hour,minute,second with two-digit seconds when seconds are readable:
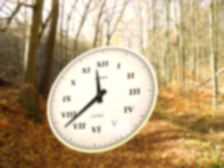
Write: 11,38
